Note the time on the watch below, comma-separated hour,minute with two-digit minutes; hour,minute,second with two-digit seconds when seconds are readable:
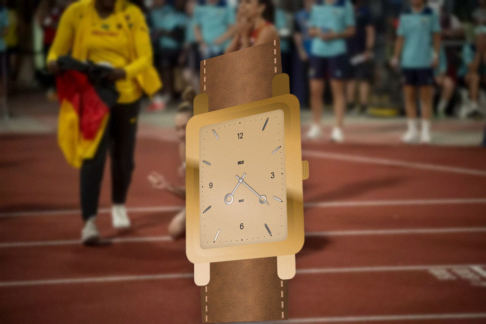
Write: 7,22
